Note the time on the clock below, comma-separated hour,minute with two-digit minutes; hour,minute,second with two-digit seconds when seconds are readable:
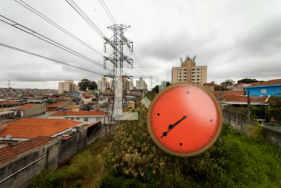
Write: 7,37
